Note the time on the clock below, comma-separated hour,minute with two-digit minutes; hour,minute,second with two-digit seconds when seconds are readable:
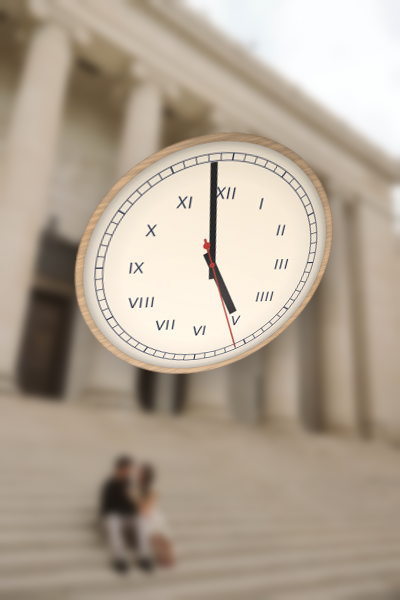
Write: 4,58,26
